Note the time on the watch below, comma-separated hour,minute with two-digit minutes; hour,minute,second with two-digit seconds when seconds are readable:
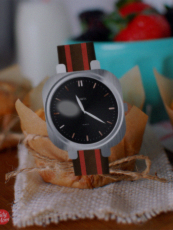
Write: 11,21
